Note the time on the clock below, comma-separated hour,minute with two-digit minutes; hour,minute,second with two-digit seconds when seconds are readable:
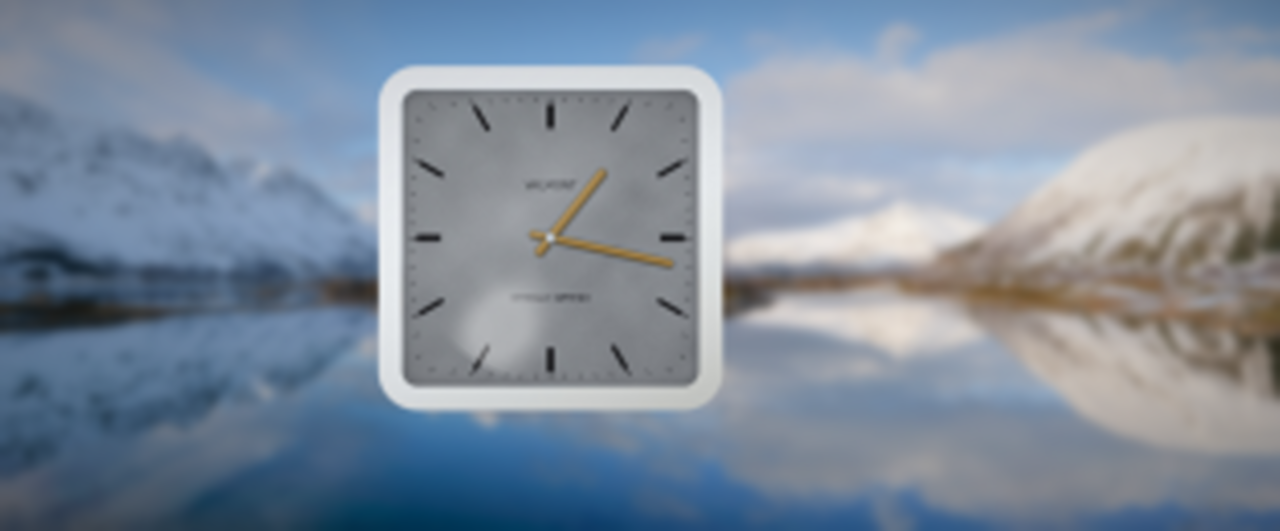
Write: 1,17
